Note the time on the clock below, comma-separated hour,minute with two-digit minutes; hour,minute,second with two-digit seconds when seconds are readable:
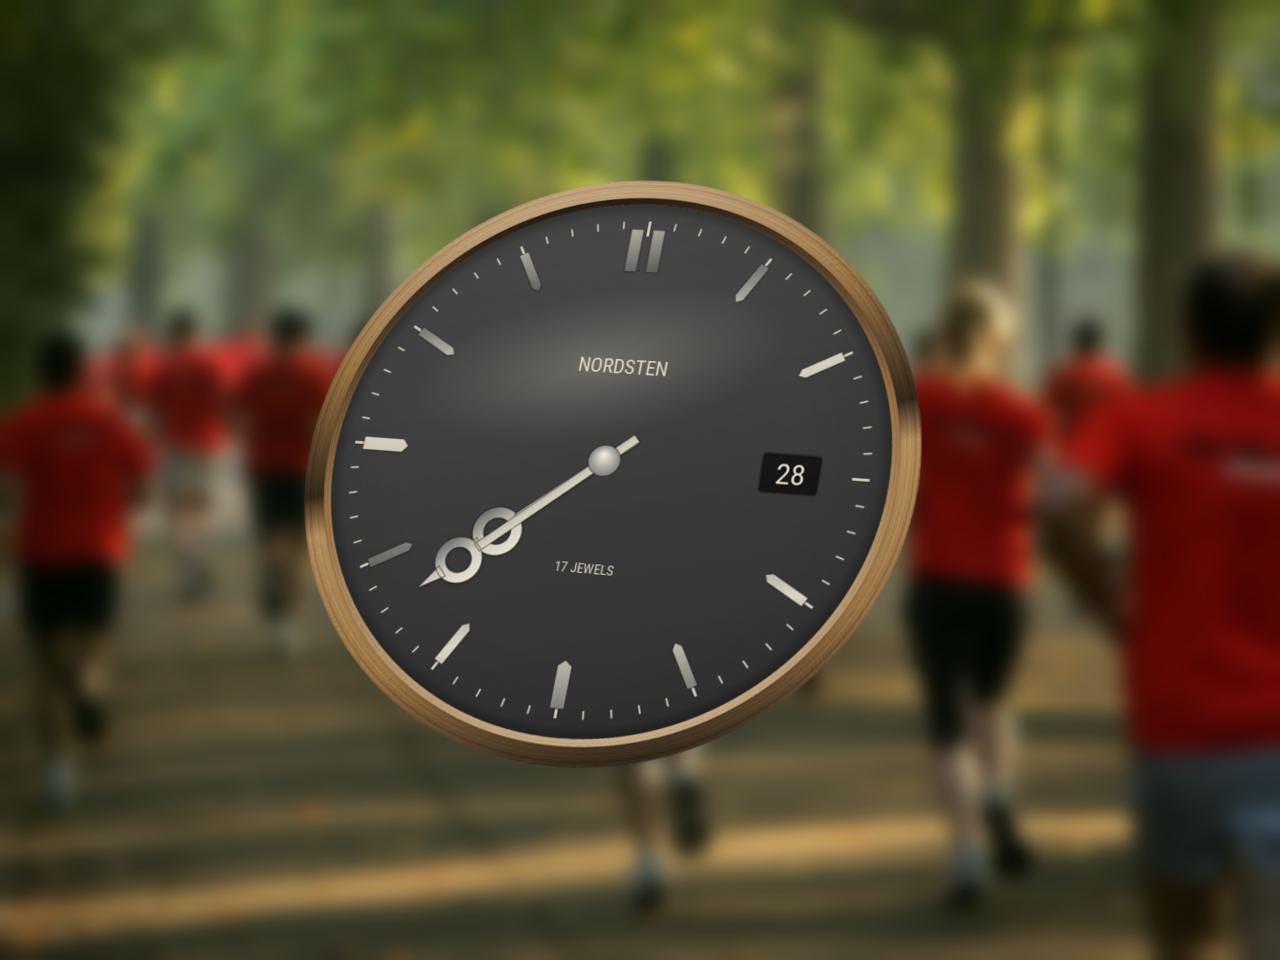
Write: 7,38
